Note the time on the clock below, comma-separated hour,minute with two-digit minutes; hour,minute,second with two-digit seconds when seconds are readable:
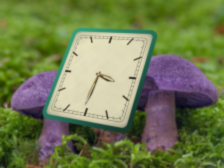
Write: 3,31
